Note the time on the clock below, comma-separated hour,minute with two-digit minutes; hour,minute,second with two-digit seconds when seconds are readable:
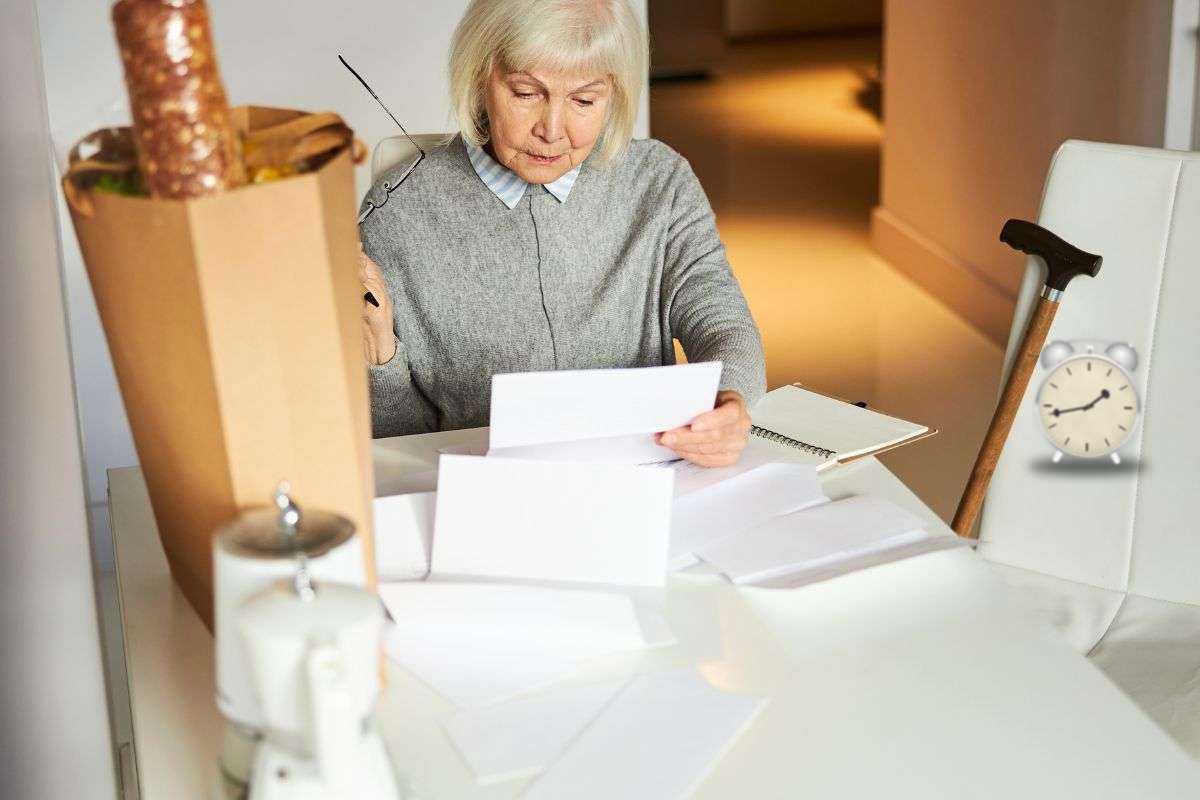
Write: 1,43
